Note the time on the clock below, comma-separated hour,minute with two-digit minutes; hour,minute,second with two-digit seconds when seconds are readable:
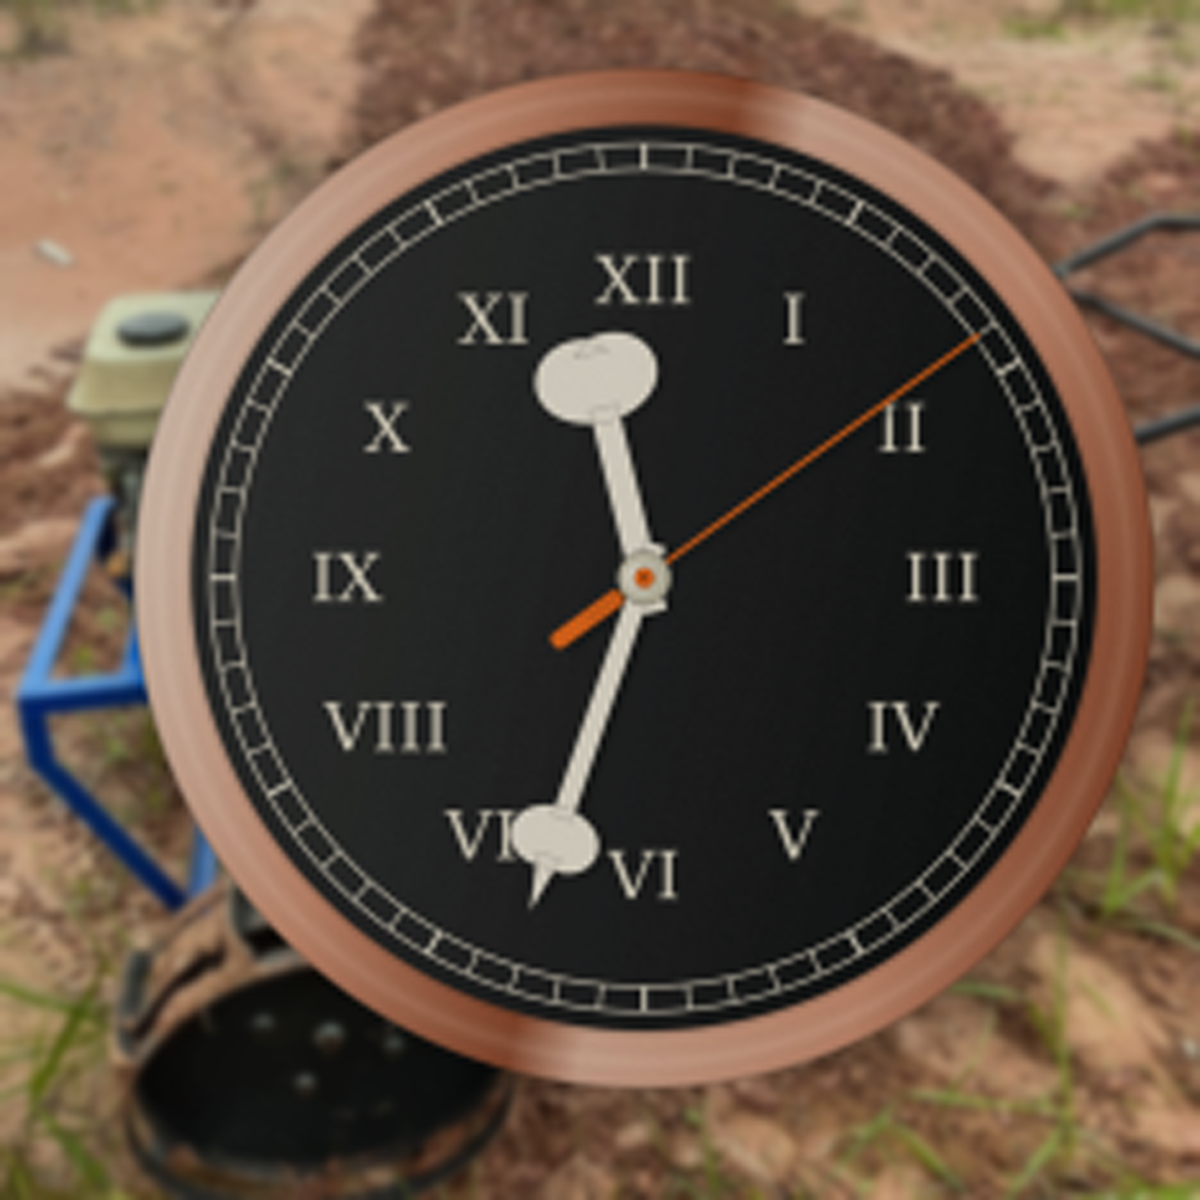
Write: 11,33,09
